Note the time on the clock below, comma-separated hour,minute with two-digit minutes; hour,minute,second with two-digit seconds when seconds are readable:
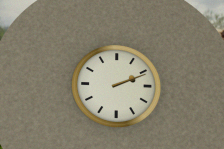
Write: 2,11
